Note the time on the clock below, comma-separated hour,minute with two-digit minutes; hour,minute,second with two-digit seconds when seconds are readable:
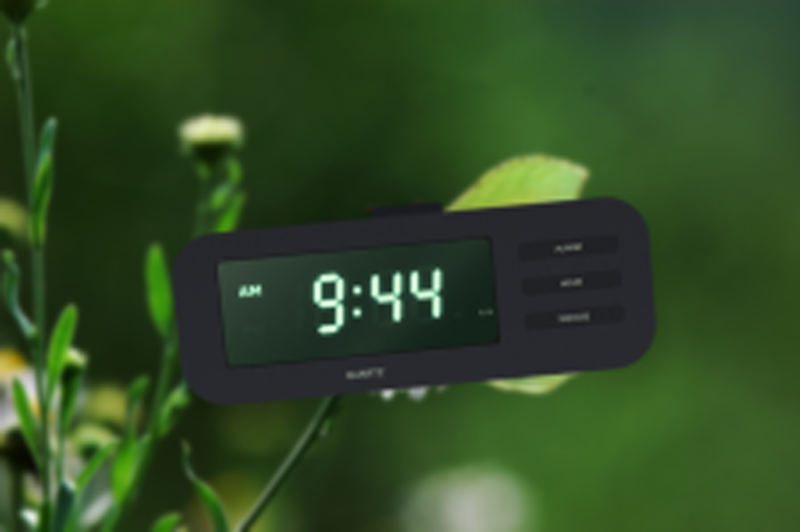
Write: 9,44
